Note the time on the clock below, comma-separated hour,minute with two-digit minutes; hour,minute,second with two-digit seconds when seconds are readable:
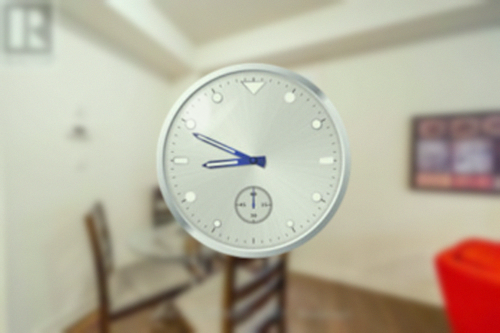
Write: 8,49
